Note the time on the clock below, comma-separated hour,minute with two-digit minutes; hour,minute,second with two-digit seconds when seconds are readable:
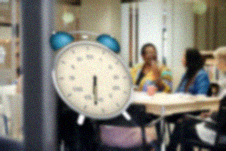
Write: 6,32
